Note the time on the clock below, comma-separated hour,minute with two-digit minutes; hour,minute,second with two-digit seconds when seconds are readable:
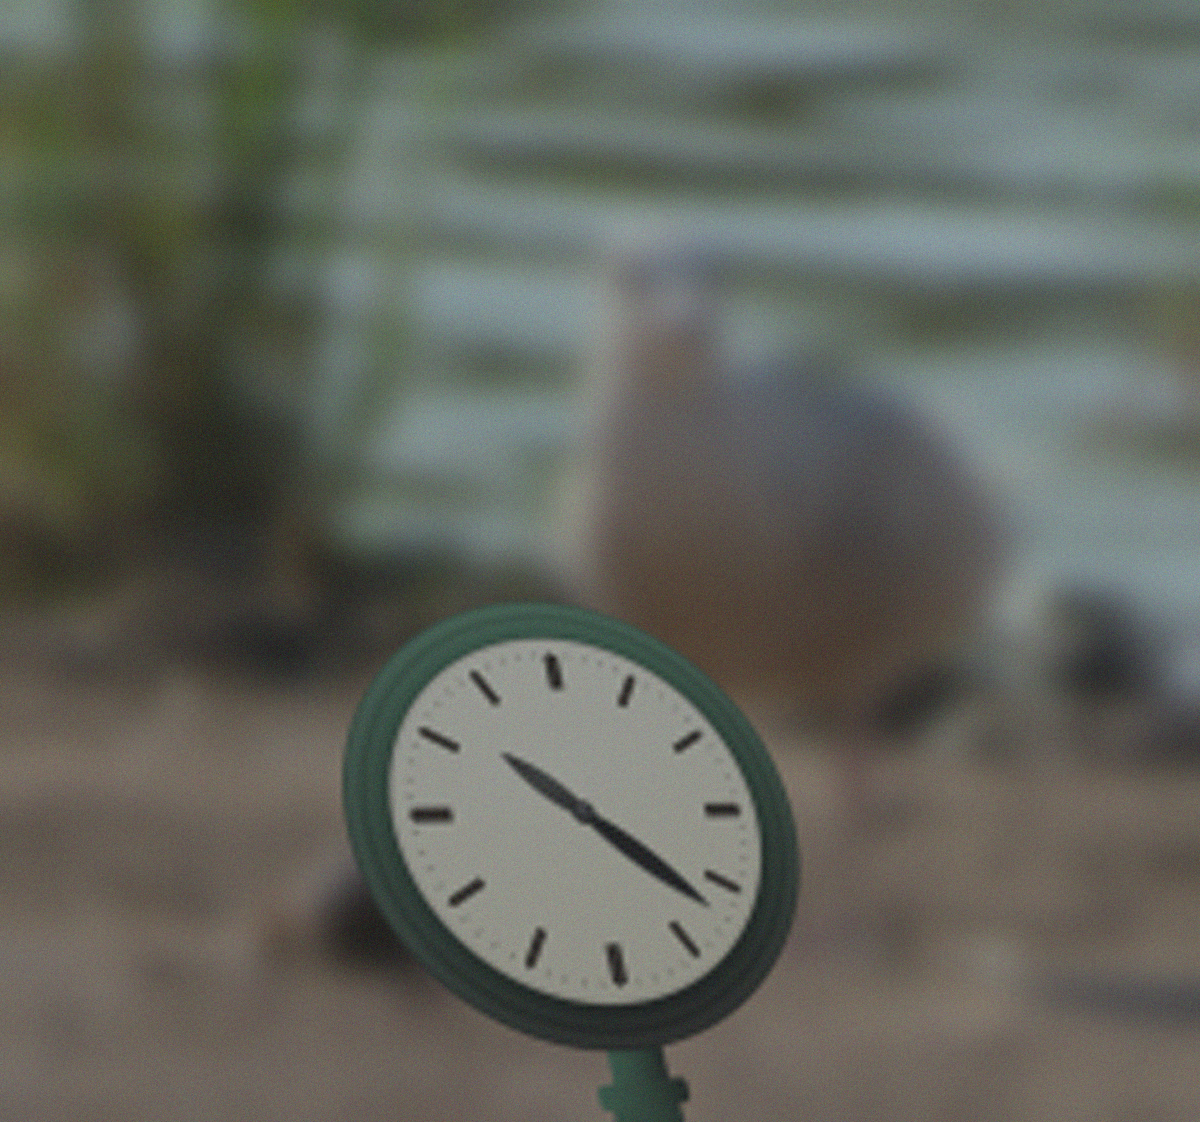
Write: 10,22
